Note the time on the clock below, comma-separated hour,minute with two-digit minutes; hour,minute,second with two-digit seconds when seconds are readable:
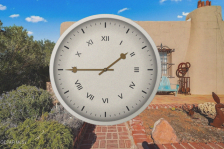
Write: 1,45
